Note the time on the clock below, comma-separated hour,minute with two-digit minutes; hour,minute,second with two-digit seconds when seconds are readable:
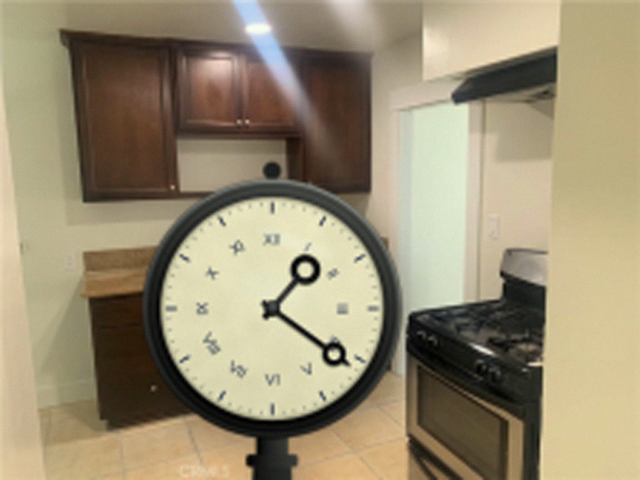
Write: 1,21
